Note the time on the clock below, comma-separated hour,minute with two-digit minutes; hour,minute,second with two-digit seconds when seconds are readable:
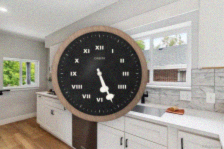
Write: 5,26
